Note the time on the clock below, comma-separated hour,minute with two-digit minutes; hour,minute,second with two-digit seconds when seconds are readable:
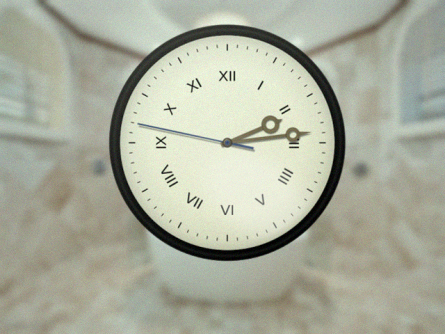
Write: 2,13,47
